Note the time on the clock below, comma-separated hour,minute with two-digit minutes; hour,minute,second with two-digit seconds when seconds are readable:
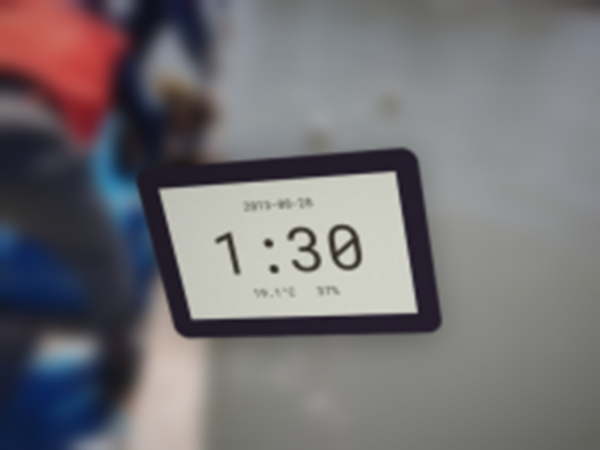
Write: 1,30
